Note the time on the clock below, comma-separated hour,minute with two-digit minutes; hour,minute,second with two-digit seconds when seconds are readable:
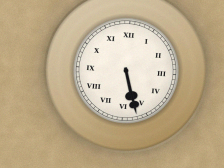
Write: 5,27
